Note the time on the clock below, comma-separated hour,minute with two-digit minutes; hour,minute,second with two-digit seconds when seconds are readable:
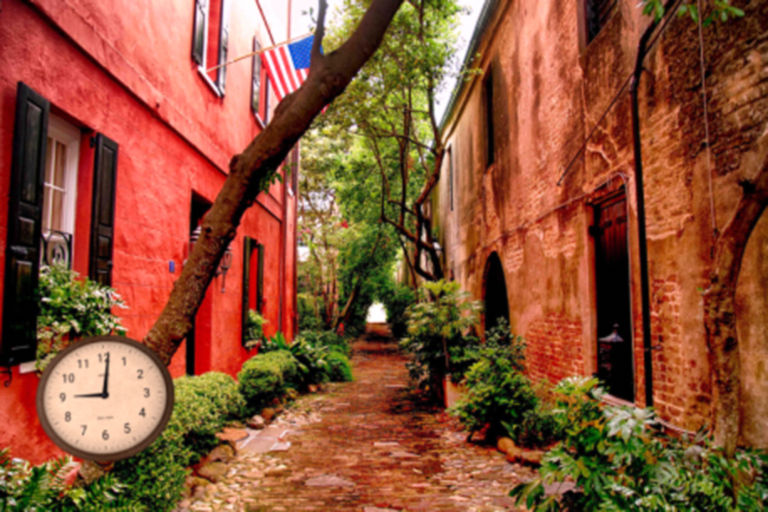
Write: 9,01
